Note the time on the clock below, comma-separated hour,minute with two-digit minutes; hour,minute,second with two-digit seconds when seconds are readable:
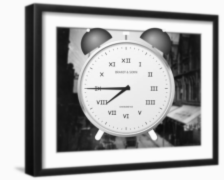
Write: 7,45
